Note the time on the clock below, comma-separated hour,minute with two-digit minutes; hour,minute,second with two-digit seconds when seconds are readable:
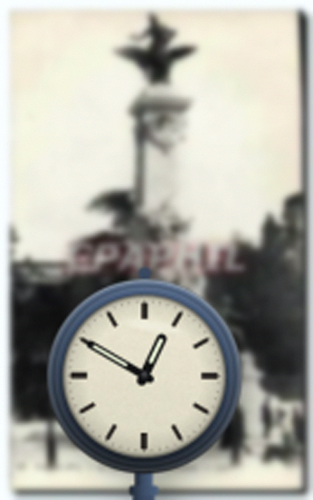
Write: 12,50
